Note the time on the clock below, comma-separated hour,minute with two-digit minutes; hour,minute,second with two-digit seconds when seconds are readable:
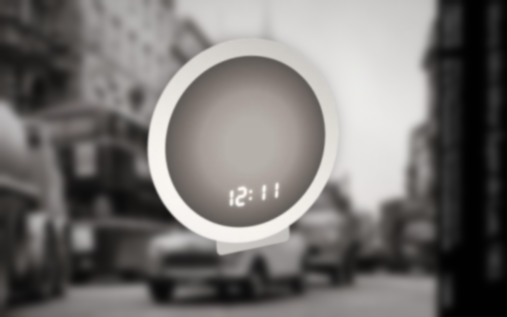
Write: 12,11
